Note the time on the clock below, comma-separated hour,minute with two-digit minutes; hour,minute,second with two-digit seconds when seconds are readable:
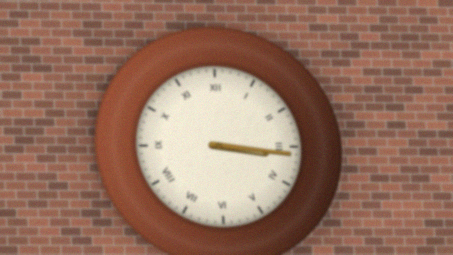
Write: 3,16
